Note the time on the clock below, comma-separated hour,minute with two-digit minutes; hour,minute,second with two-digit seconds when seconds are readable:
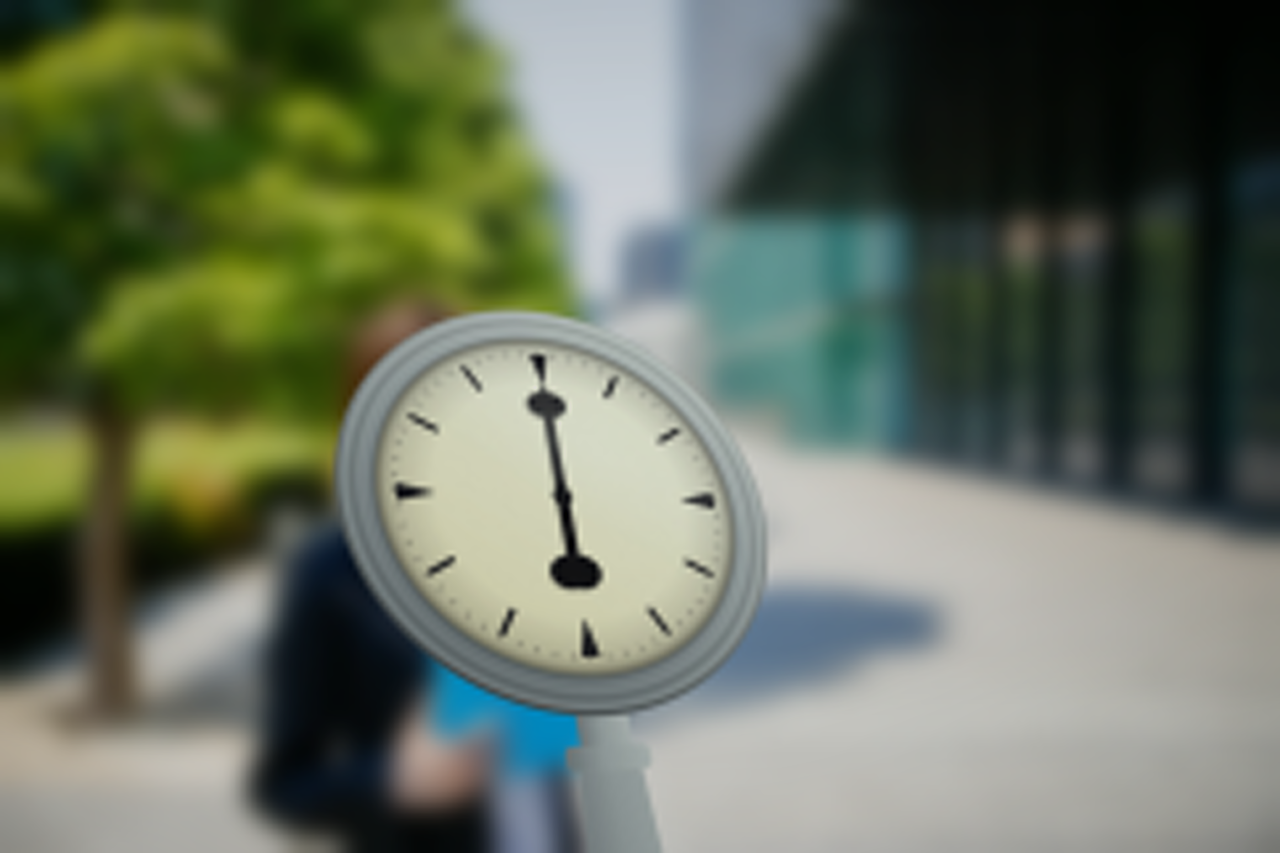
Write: 6,00
